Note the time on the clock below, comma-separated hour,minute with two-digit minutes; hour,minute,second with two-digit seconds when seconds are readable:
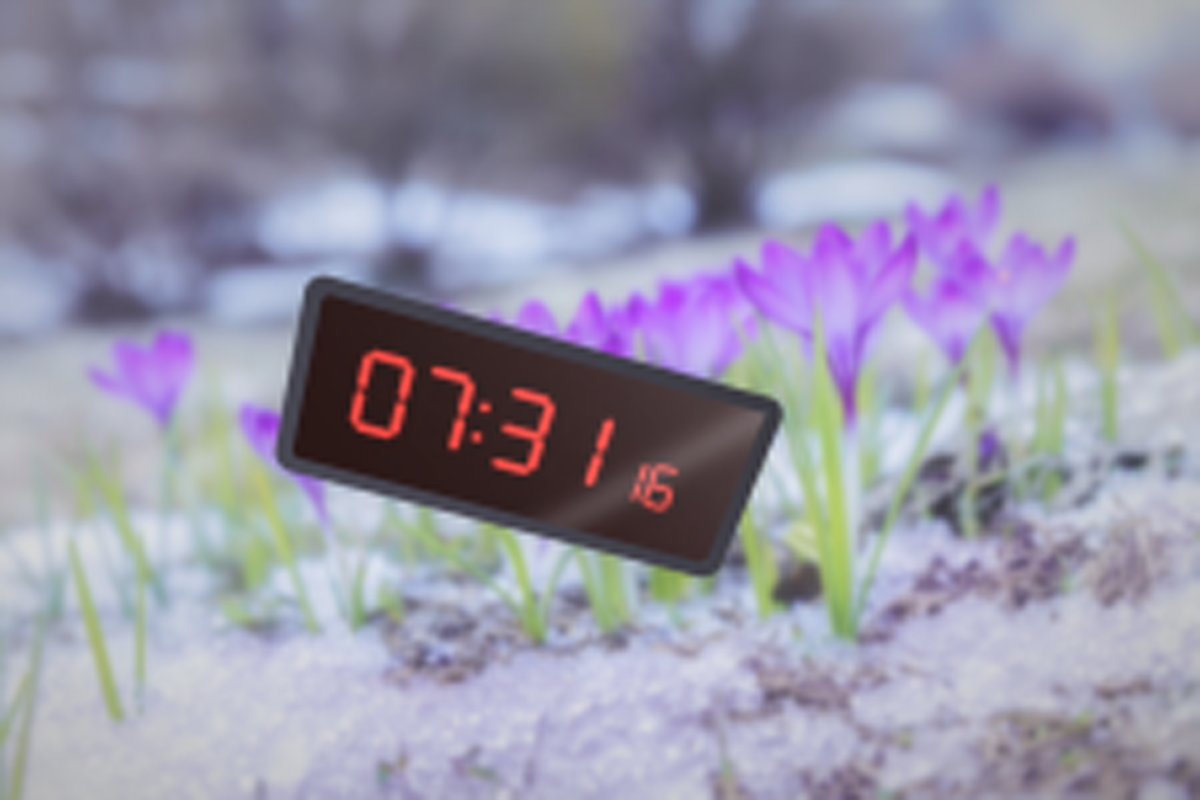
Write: 7,31,16
